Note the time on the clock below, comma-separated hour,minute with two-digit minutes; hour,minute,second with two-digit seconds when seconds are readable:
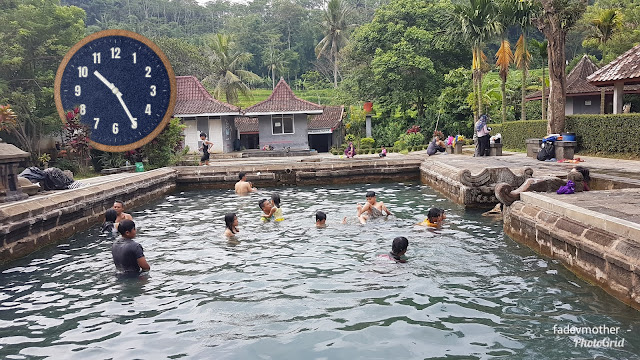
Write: 10,25
